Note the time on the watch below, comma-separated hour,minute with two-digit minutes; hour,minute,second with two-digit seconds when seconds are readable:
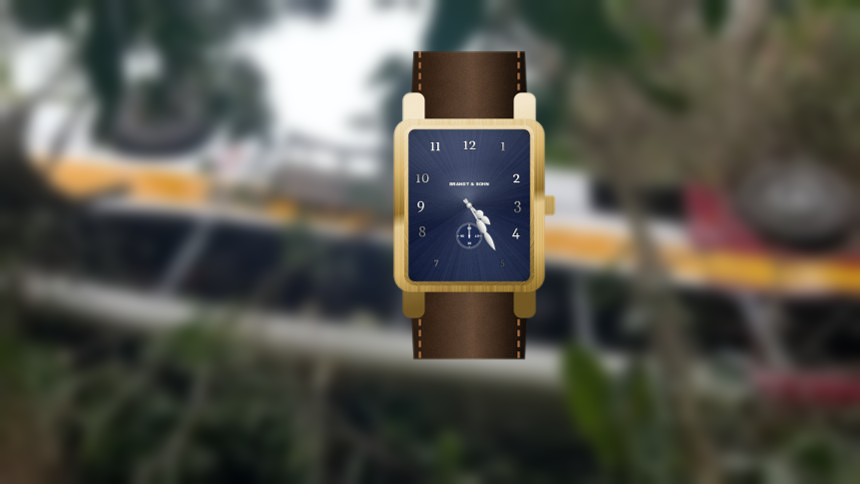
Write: 4,25
